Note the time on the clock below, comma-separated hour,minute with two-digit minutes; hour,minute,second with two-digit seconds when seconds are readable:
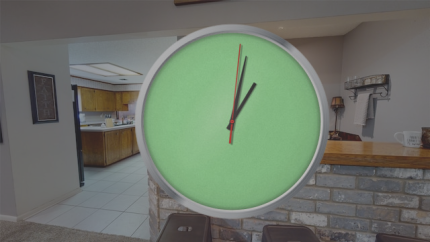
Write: 1,02,01
